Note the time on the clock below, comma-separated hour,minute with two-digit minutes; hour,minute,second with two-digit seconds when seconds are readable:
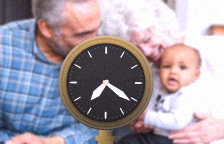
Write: 7,21
